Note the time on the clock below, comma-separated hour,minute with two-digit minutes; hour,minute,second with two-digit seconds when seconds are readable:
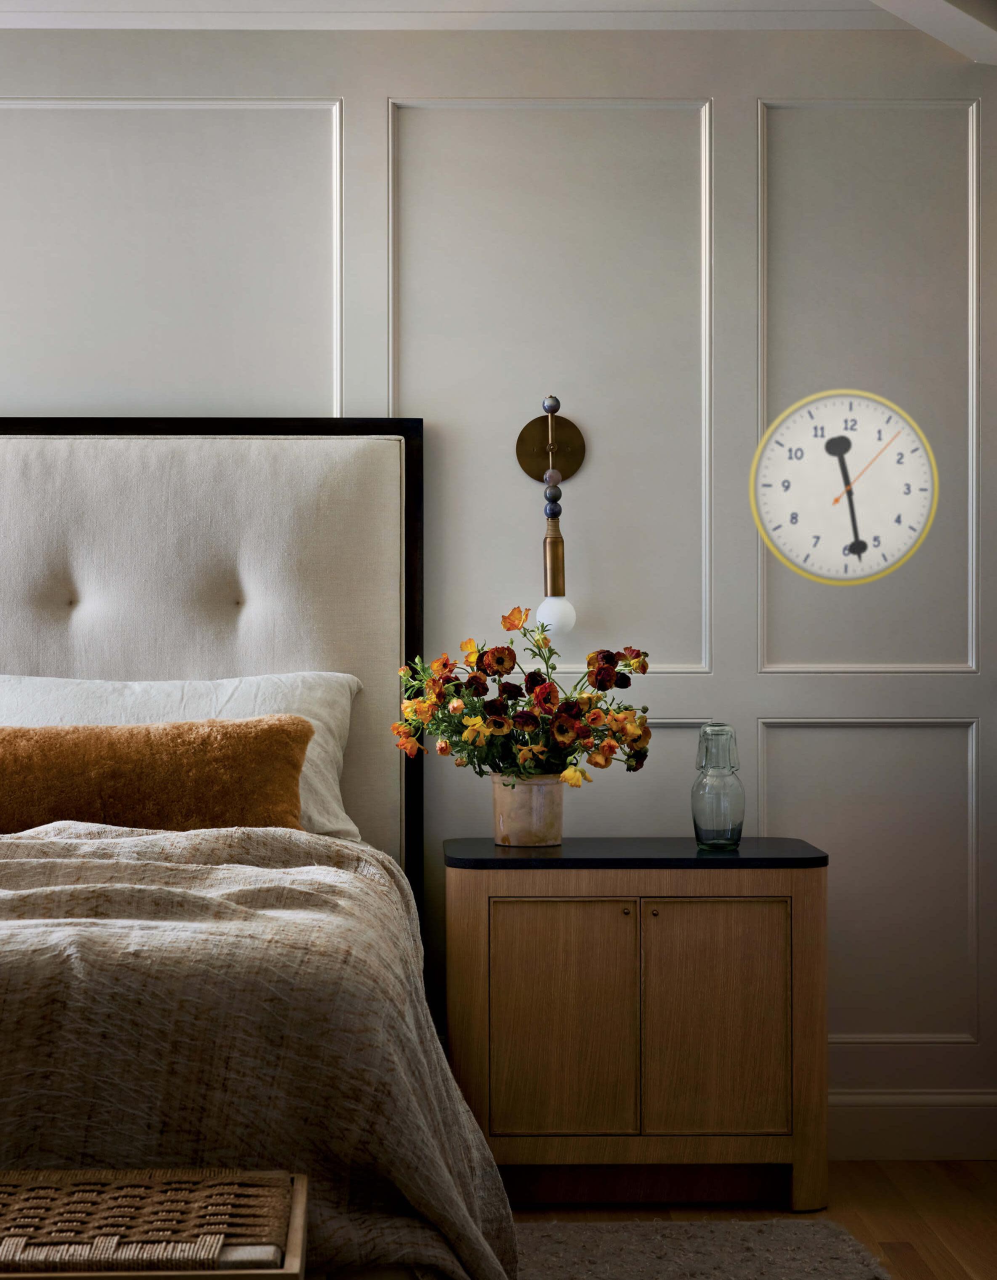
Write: 11,28,07
